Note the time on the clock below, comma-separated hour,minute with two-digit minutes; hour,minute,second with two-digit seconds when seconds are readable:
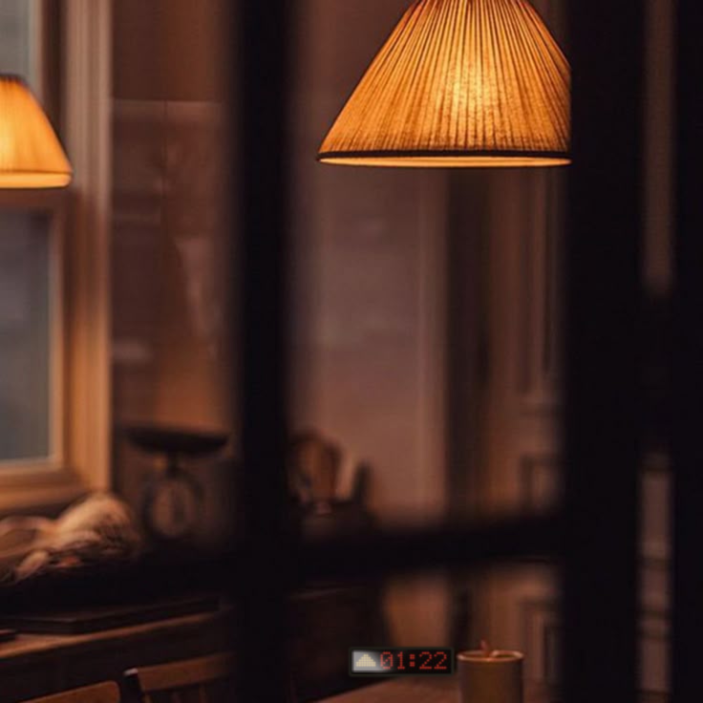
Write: 1,22
